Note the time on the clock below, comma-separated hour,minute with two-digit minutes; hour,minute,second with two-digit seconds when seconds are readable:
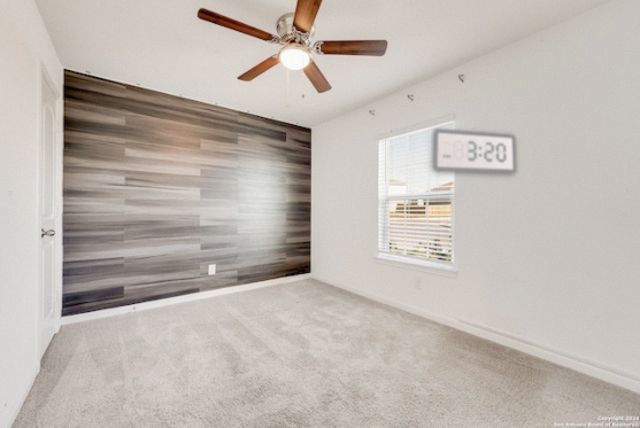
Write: 3,20
